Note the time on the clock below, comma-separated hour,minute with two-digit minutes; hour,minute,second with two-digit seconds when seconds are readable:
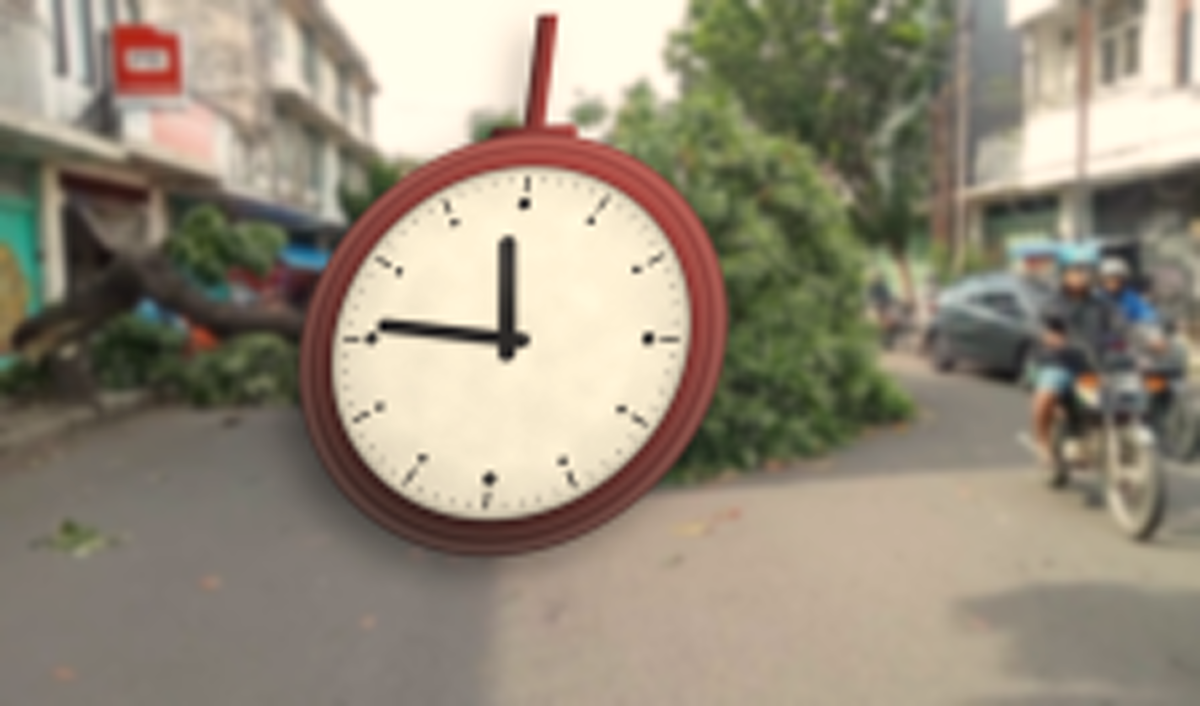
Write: 11,46
